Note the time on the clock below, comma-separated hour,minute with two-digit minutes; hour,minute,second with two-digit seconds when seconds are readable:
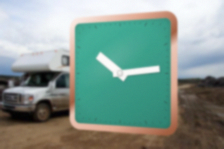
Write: 10,14
